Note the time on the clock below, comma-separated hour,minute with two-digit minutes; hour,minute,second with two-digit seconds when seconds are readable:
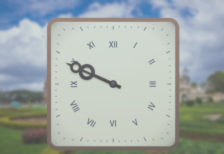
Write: 9,49
